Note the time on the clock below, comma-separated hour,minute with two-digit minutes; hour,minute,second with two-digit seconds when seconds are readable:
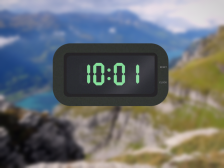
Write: 10,01
